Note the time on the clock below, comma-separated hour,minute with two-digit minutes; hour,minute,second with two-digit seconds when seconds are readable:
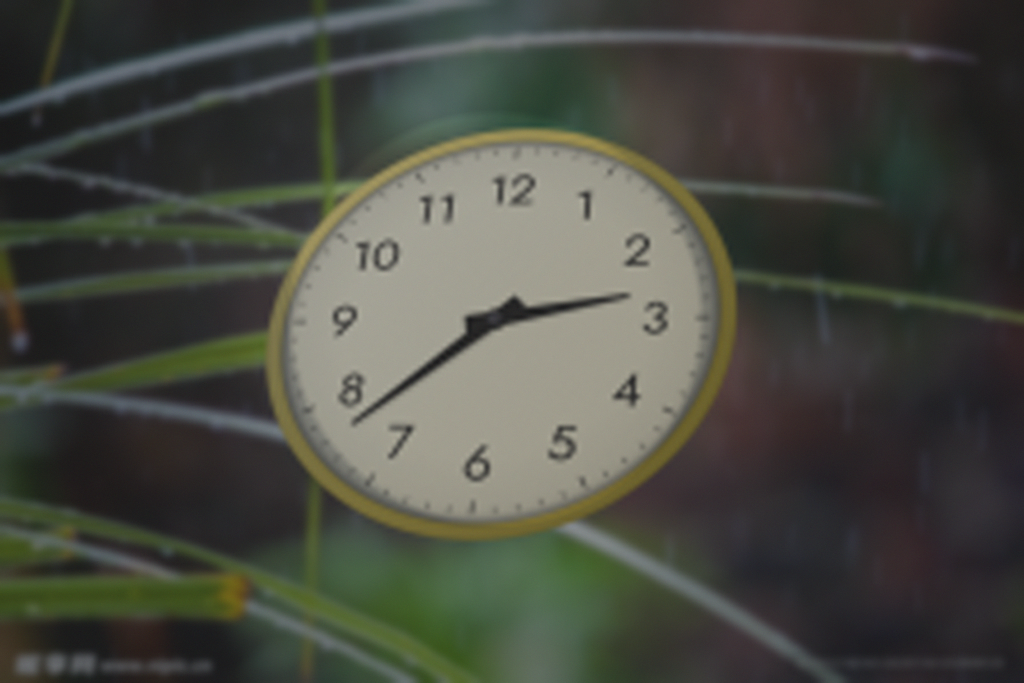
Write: 2,38
